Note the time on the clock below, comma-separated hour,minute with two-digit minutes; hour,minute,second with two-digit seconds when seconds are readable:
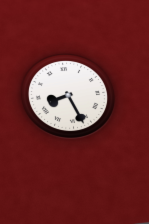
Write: 8,27
